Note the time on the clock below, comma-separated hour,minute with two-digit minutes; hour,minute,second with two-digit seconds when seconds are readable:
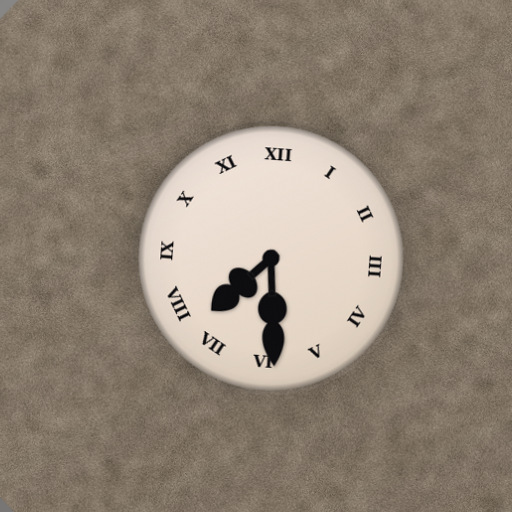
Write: 7,29
